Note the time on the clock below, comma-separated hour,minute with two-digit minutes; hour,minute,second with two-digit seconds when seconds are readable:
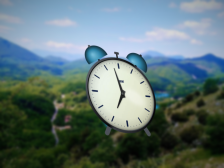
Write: 6,58
